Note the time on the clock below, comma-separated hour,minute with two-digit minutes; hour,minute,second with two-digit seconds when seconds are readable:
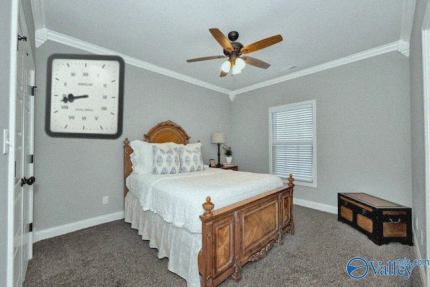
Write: 8,43
